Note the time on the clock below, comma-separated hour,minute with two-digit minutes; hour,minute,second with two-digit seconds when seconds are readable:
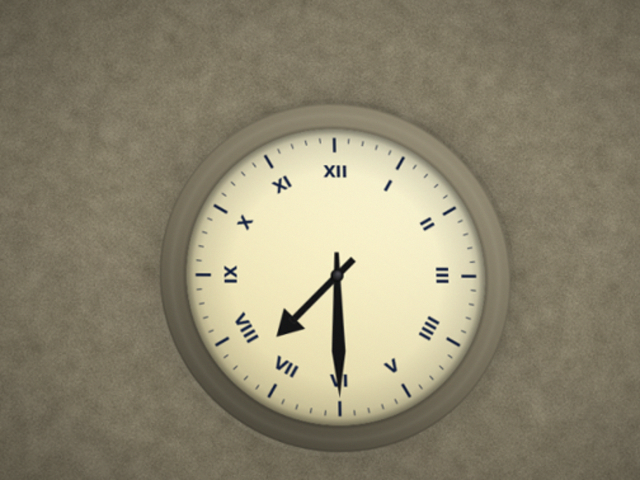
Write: 7,30
